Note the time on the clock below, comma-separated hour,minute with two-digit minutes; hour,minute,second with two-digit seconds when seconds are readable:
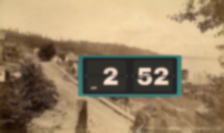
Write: 2,52
